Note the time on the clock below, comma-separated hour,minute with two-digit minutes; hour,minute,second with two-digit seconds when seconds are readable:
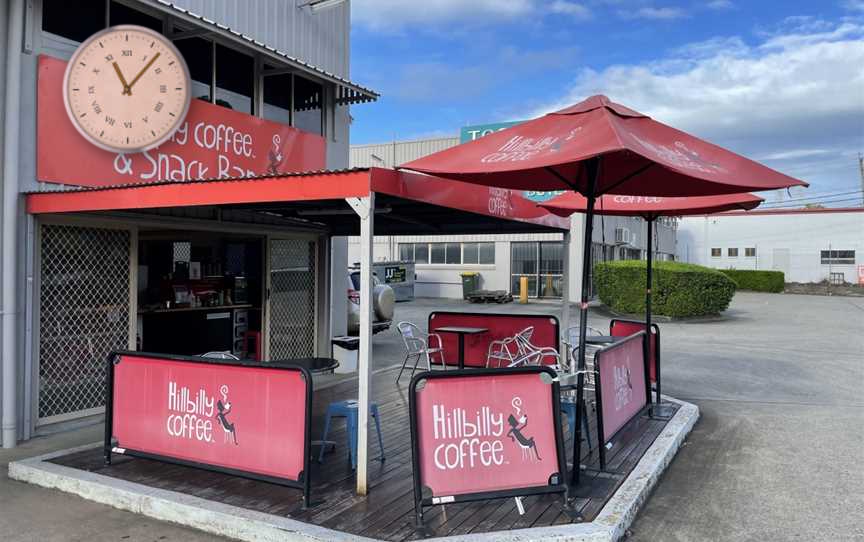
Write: 11,07
